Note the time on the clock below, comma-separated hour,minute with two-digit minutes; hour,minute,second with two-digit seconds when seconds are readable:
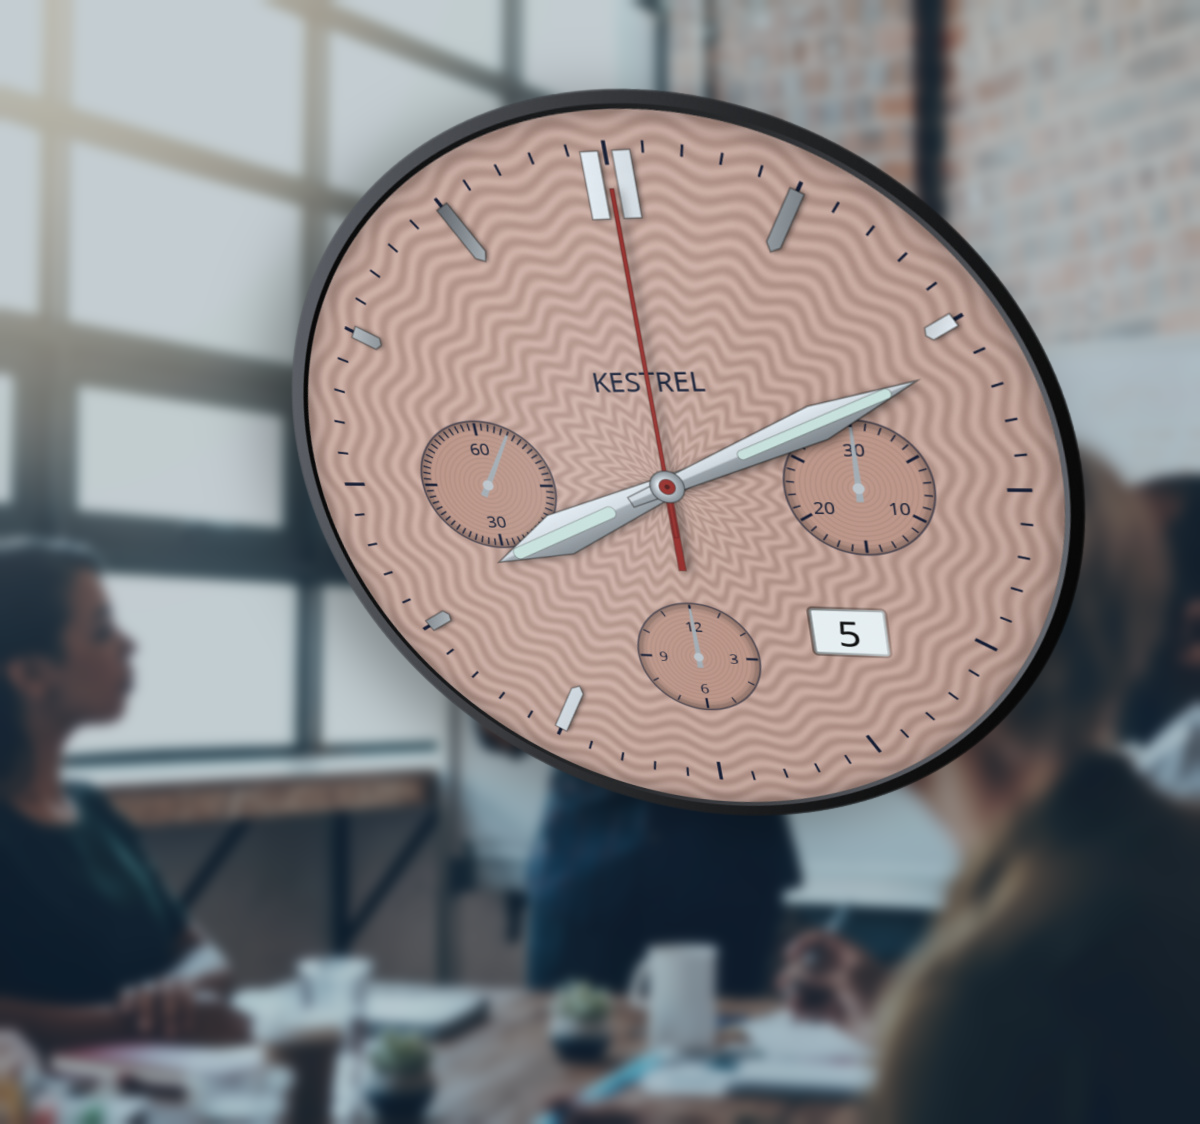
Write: 8,11,05
